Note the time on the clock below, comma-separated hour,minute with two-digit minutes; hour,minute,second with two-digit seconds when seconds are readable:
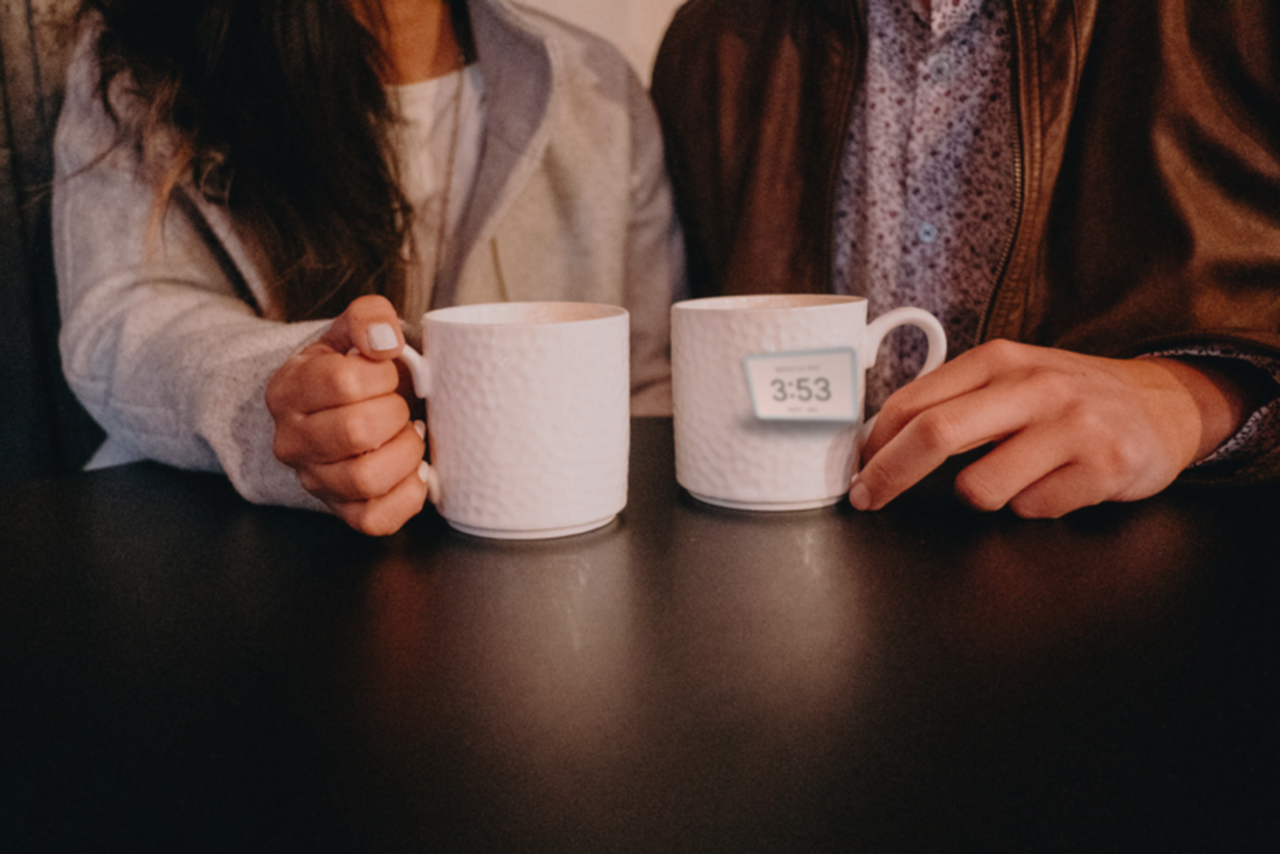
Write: 3,53
